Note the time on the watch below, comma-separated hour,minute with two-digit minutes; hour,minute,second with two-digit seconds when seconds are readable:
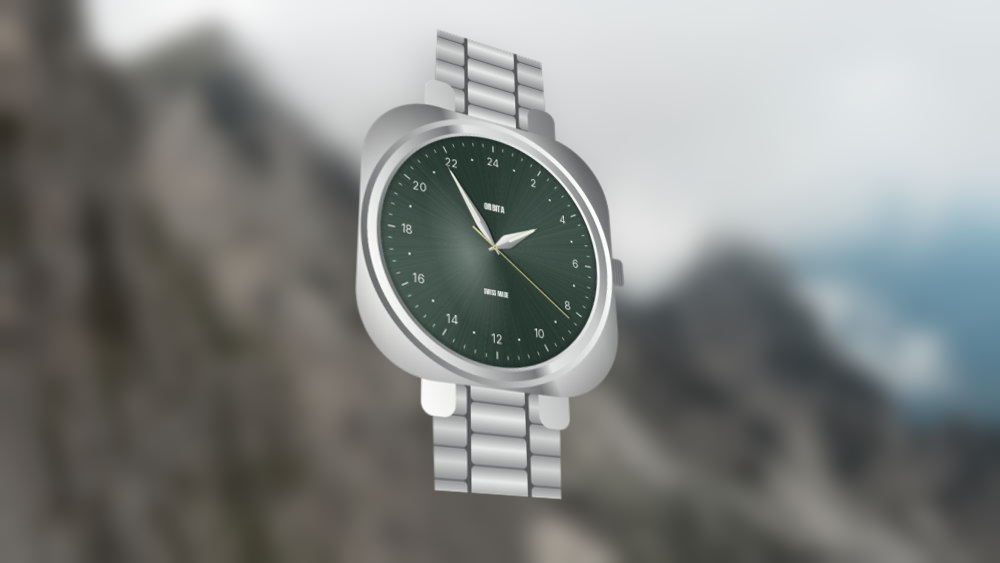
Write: 3,54,21
